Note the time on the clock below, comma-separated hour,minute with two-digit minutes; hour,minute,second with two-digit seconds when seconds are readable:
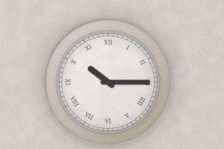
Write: 10,15
